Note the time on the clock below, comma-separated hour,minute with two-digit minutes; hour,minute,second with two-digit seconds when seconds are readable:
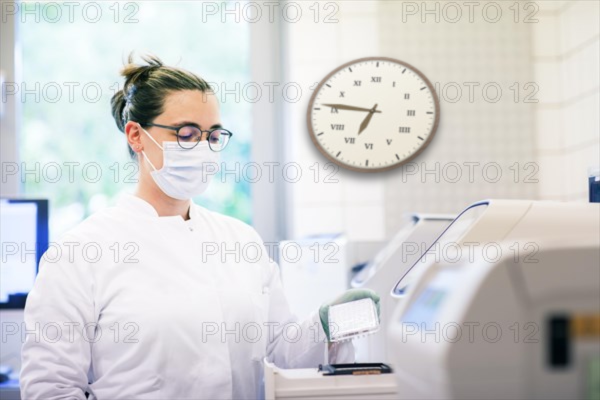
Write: 6,46
